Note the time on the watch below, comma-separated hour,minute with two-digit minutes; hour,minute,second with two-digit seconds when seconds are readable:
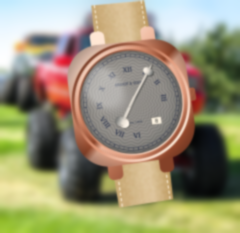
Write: 7,06
